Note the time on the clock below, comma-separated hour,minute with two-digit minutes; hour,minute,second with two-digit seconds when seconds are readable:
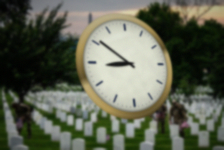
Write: 8,51
